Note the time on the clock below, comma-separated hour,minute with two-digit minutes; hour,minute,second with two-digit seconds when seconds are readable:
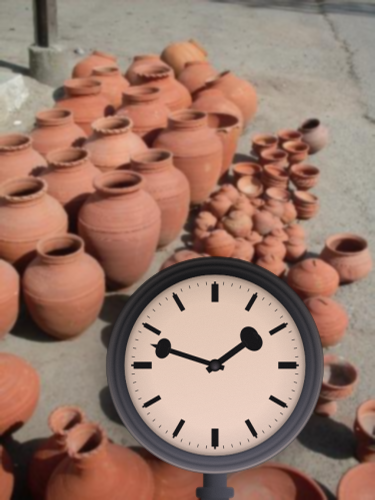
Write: 1,48
